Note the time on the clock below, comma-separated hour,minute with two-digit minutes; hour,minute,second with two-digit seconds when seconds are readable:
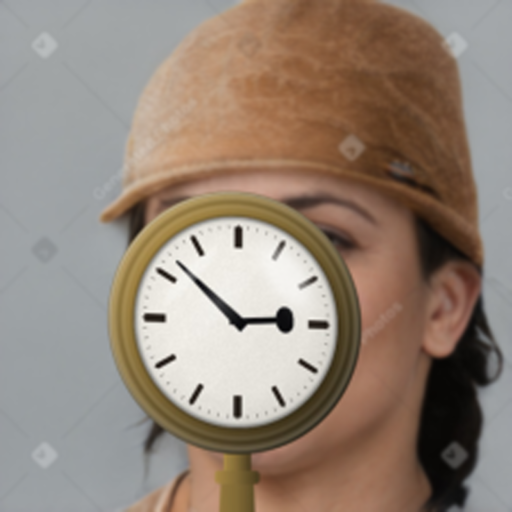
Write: 2,52
